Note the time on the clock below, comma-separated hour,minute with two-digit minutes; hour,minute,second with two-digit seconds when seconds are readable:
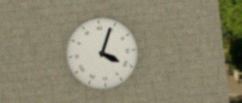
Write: 4,04
